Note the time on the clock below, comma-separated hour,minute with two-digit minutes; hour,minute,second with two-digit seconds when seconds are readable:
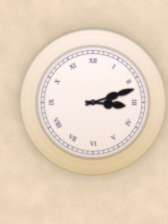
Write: 3,12
